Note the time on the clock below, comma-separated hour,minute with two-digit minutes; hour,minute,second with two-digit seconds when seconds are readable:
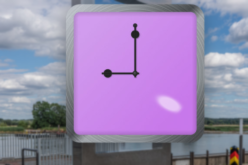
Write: 9,00
